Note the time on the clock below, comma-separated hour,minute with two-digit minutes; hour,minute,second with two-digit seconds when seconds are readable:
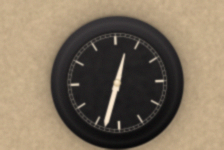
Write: 12,33
